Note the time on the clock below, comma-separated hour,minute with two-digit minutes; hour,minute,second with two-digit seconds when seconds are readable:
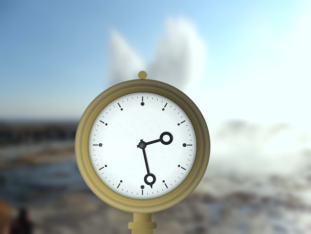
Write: 2,28
